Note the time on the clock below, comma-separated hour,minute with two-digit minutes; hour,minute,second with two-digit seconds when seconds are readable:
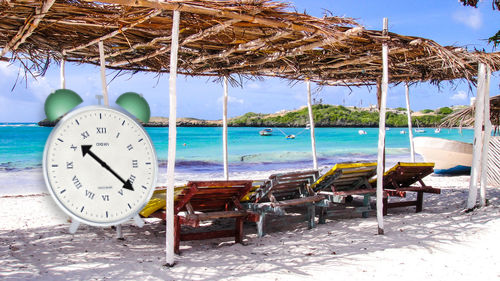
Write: 10,22
